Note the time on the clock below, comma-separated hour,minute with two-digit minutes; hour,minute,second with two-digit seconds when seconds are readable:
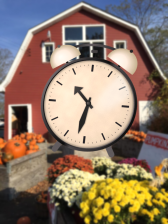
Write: 10,32
